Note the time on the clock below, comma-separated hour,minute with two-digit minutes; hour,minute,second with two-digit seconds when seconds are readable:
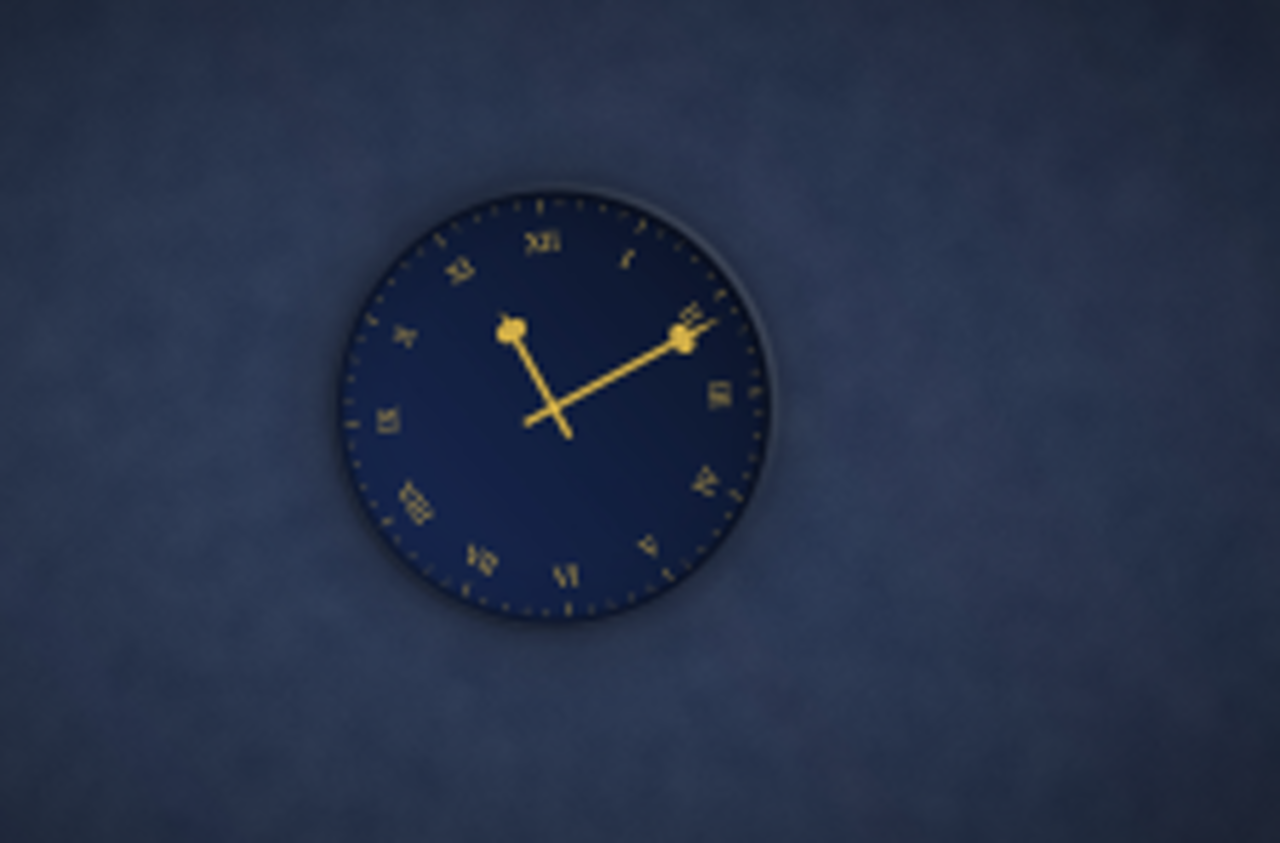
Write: 11,11
